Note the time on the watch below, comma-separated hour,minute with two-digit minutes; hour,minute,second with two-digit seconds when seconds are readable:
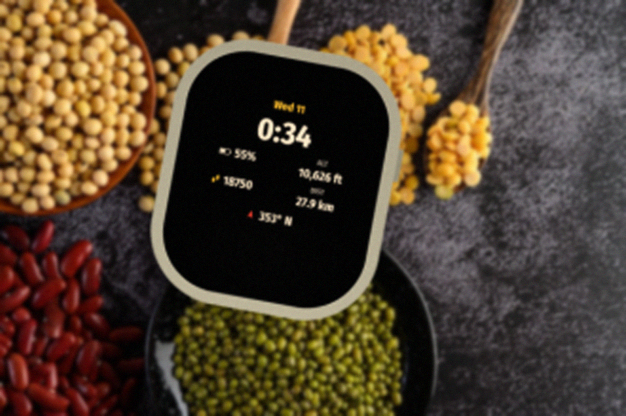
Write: 0,34
